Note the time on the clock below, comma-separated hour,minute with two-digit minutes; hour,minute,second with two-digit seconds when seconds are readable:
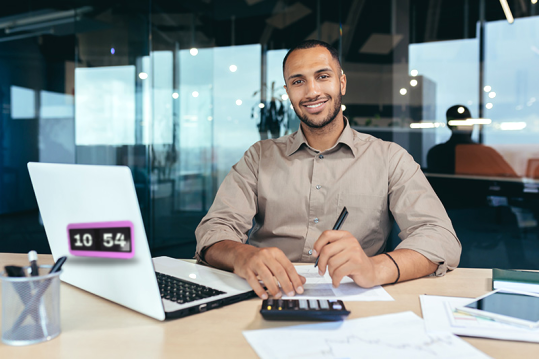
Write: 10,54
